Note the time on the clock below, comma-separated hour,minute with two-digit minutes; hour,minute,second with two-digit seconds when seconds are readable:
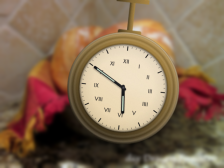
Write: 5,50
